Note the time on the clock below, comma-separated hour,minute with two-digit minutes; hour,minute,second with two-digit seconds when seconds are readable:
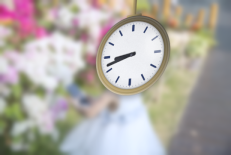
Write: 8,42
